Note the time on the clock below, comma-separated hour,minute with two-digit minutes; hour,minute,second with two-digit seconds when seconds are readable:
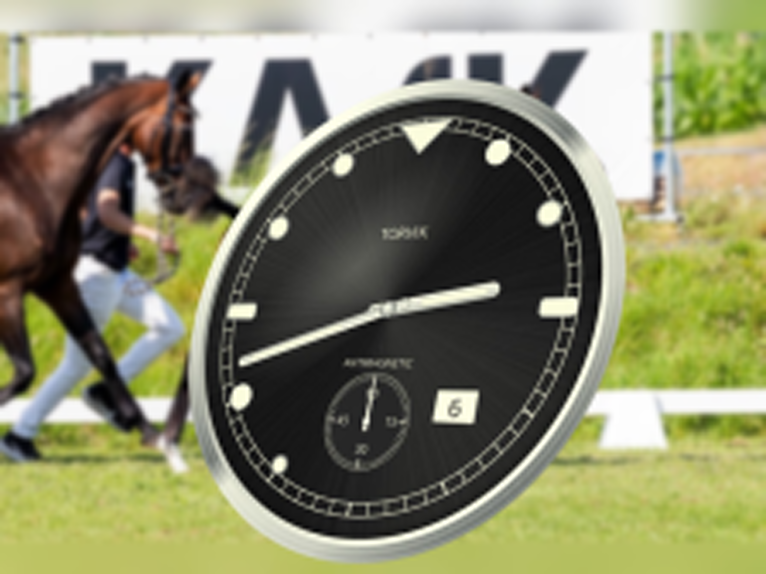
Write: 2,42
